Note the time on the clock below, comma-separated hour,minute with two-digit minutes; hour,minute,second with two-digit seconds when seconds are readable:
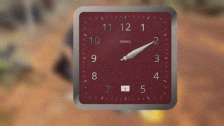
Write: 2,10
